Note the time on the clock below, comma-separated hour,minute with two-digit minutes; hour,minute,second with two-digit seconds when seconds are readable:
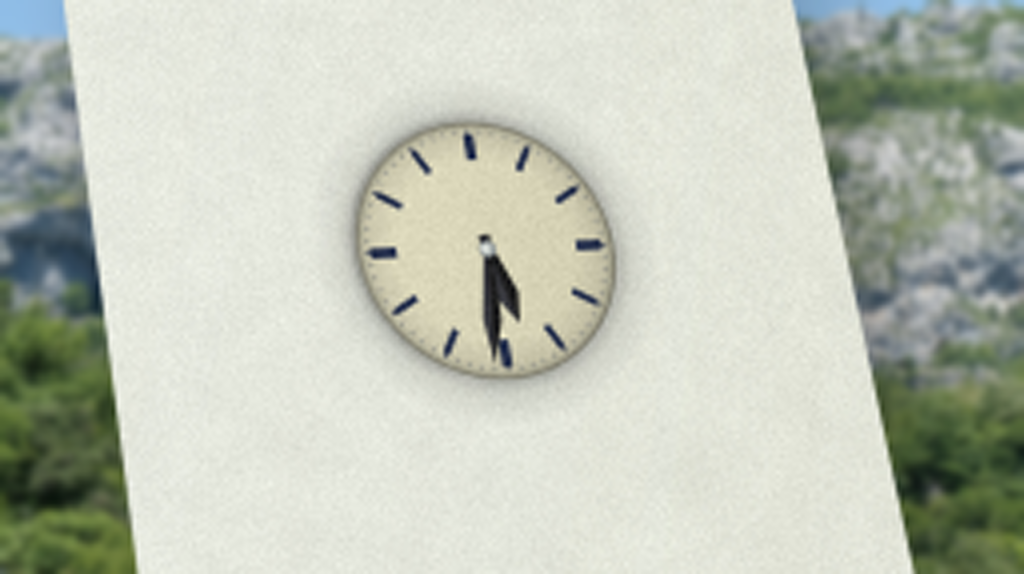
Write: 5,31
